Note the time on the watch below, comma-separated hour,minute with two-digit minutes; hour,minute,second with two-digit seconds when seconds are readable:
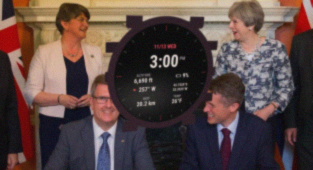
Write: 3,00
